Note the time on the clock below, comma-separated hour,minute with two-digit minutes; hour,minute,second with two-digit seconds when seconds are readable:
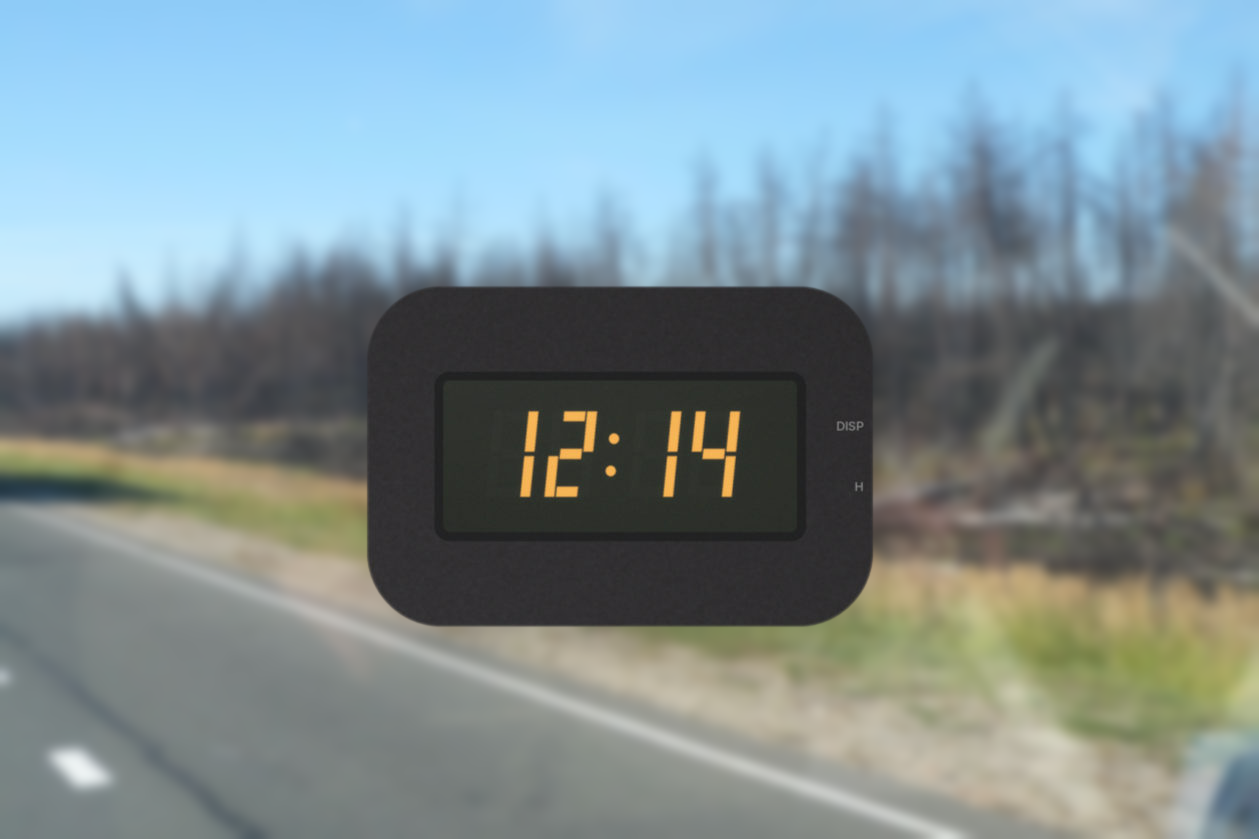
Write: 12,14
